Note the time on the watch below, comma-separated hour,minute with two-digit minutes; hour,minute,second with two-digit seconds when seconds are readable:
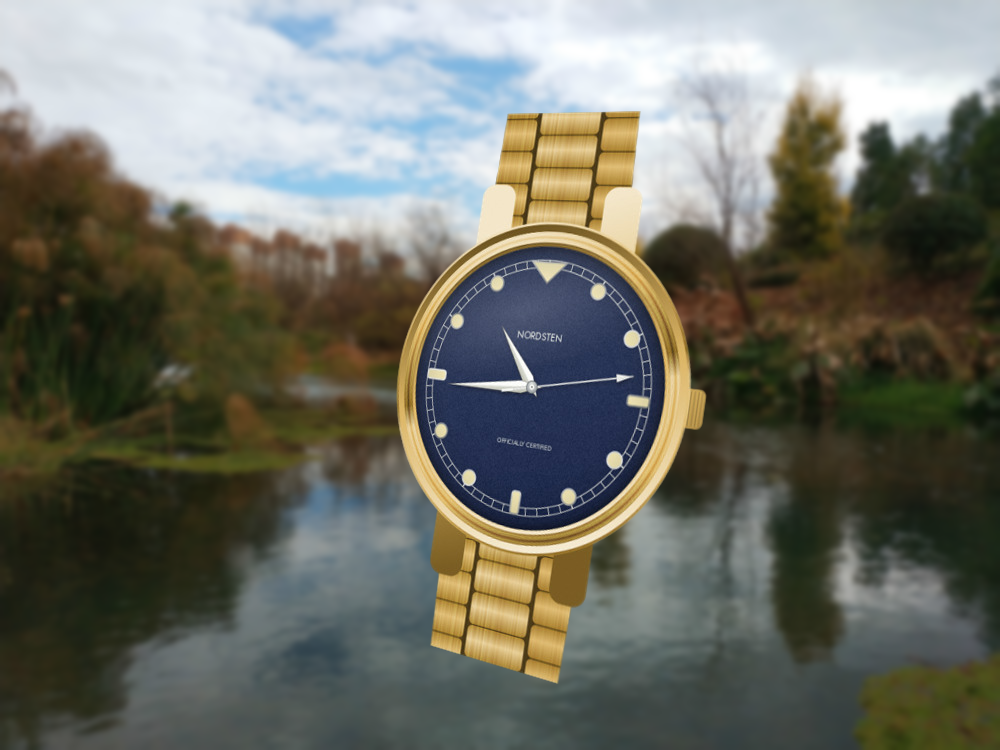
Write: 10,44,13
